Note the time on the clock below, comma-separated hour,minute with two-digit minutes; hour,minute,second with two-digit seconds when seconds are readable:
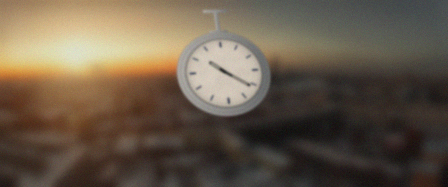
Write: 10,21
